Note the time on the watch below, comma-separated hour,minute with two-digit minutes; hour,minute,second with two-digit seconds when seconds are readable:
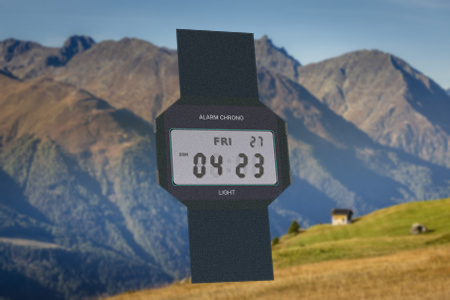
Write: 4,23
